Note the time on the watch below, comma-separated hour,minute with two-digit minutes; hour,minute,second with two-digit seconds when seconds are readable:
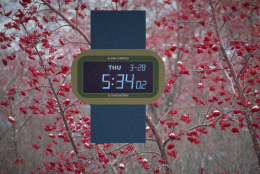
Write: 5,34,02
